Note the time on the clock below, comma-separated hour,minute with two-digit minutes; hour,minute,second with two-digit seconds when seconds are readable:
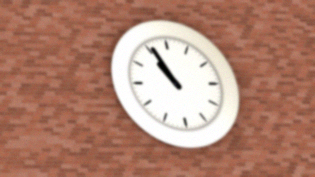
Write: 10,56
